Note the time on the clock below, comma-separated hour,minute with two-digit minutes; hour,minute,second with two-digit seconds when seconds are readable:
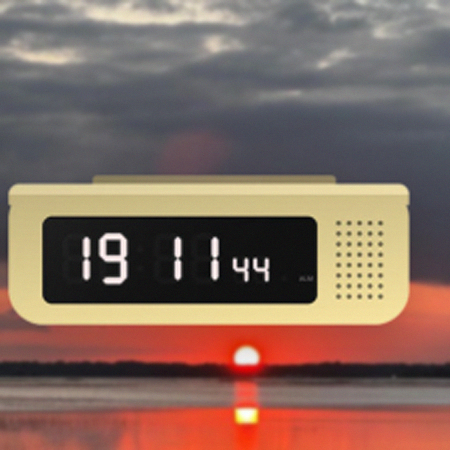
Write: 19,11,44
